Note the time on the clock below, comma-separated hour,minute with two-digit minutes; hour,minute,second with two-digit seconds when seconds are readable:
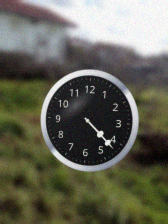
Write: 4,22
